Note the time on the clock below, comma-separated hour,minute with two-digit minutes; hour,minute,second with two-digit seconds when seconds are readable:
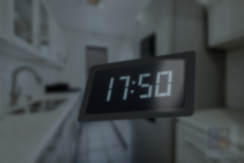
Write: 17,50
